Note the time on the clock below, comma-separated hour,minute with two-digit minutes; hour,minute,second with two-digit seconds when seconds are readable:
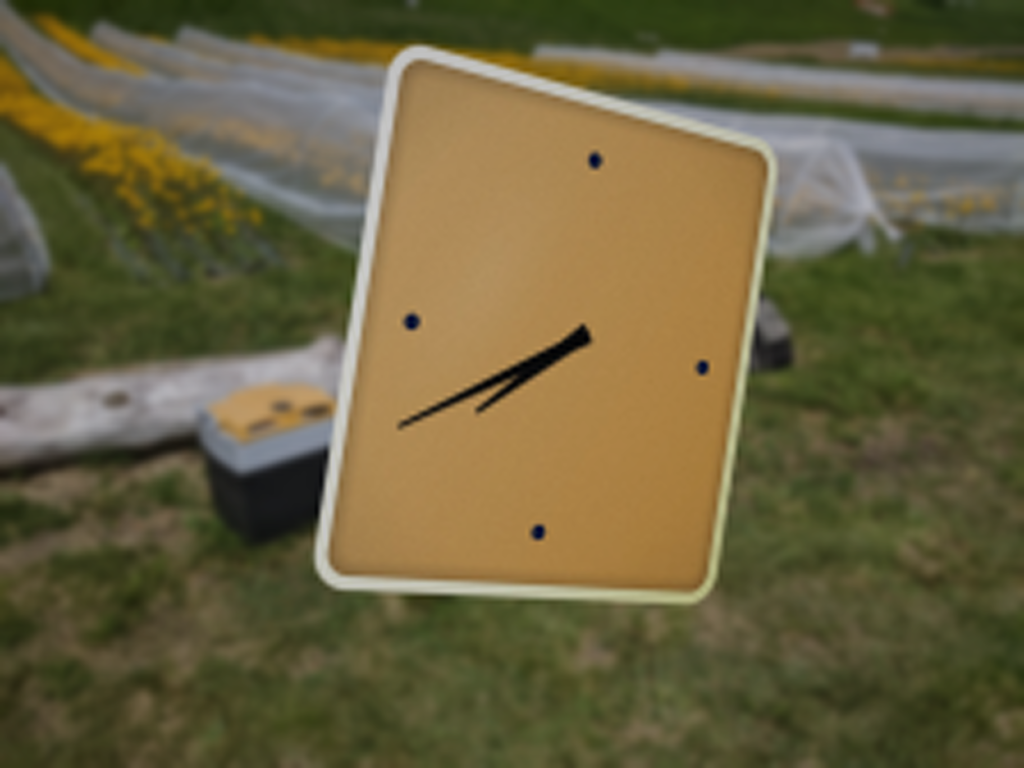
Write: 7,40
